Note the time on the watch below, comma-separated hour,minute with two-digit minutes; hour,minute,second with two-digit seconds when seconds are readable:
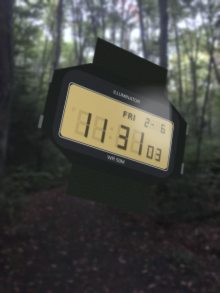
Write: 11,31,03
